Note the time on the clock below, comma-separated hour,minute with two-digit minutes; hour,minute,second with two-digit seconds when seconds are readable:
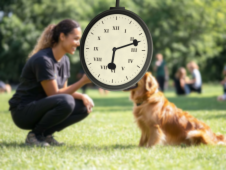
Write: 6,12
